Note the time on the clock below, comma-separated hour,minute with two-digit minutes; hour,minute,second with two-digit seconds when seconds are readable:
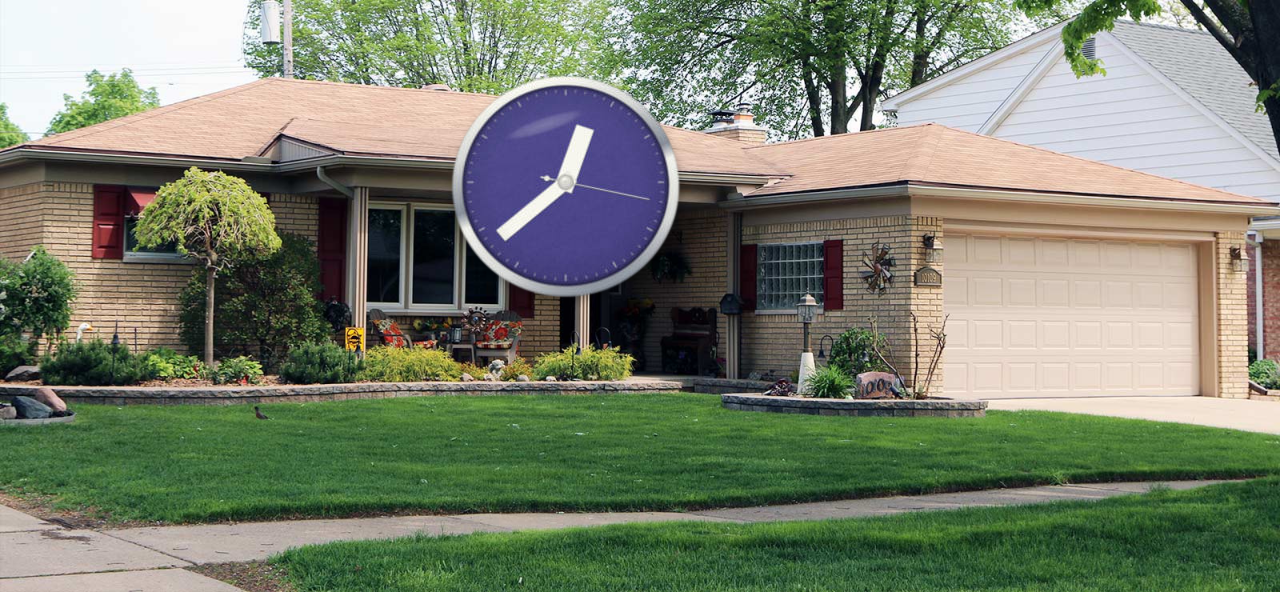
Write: 12,38,17
